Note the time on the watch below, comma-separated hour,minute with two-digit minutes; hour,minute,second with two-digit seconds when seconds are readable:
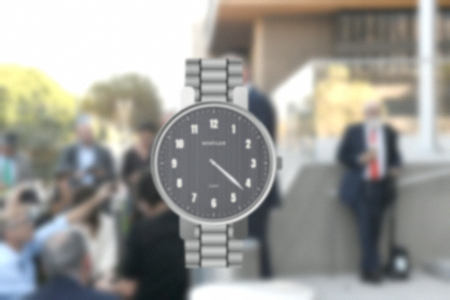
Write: 4,22
